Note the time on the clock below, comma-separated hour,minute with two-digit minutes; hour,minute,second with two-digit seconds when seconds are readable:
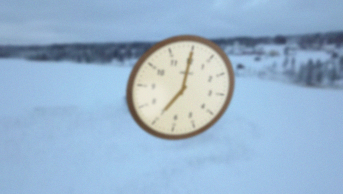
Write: 7,00
